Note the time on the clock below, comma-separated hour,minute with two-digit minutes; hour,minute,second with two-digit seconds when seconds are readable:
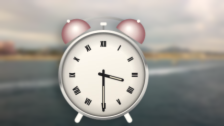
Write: 3,30
